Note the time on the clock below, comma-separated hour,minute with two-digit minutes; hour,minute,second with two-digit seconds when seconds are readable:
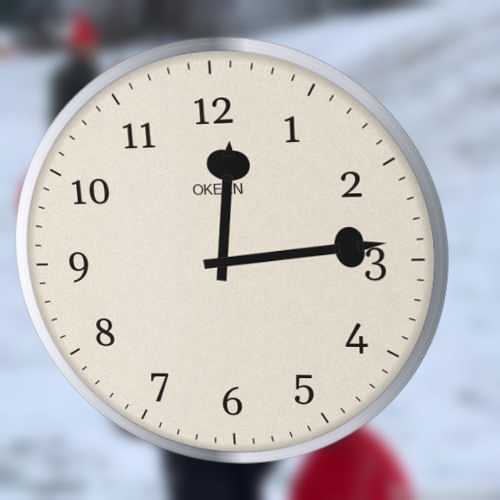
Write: 12,14
